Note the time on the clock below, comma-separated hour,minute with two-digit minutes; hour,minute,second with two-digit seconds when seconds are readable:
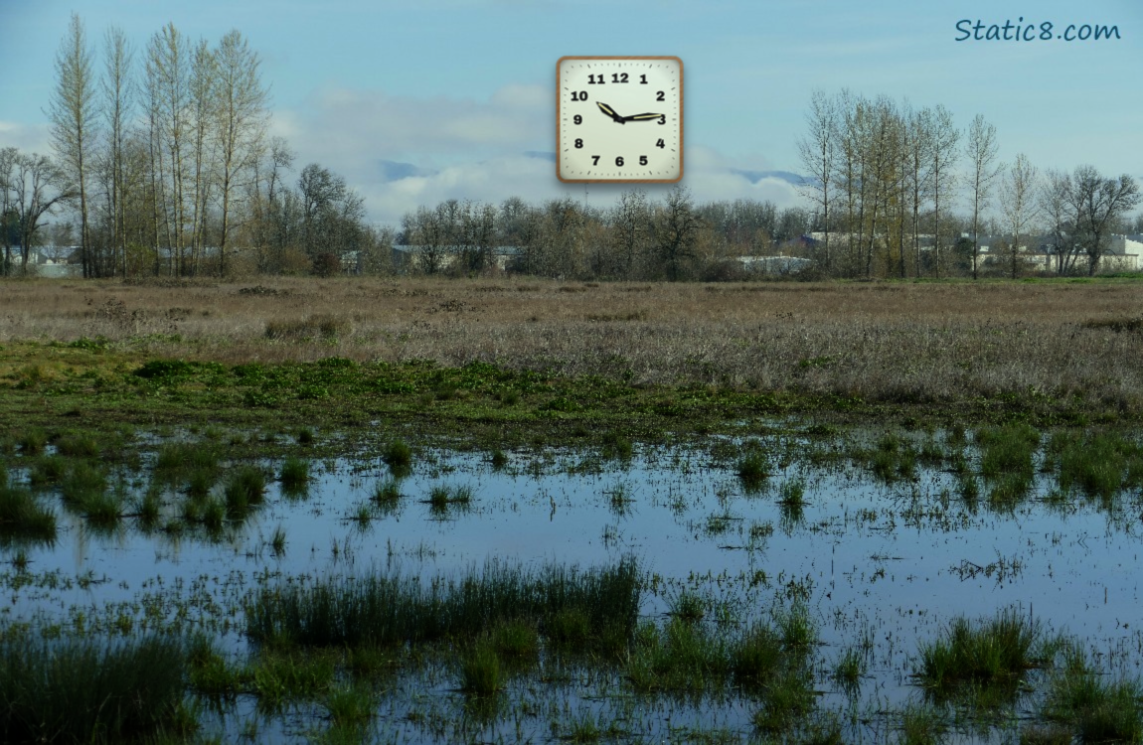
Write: 10,14
